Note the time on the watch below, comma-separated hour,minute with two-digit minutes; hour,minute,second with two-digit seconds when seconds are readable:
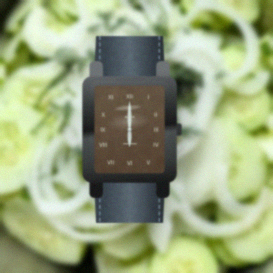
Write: 6,00
